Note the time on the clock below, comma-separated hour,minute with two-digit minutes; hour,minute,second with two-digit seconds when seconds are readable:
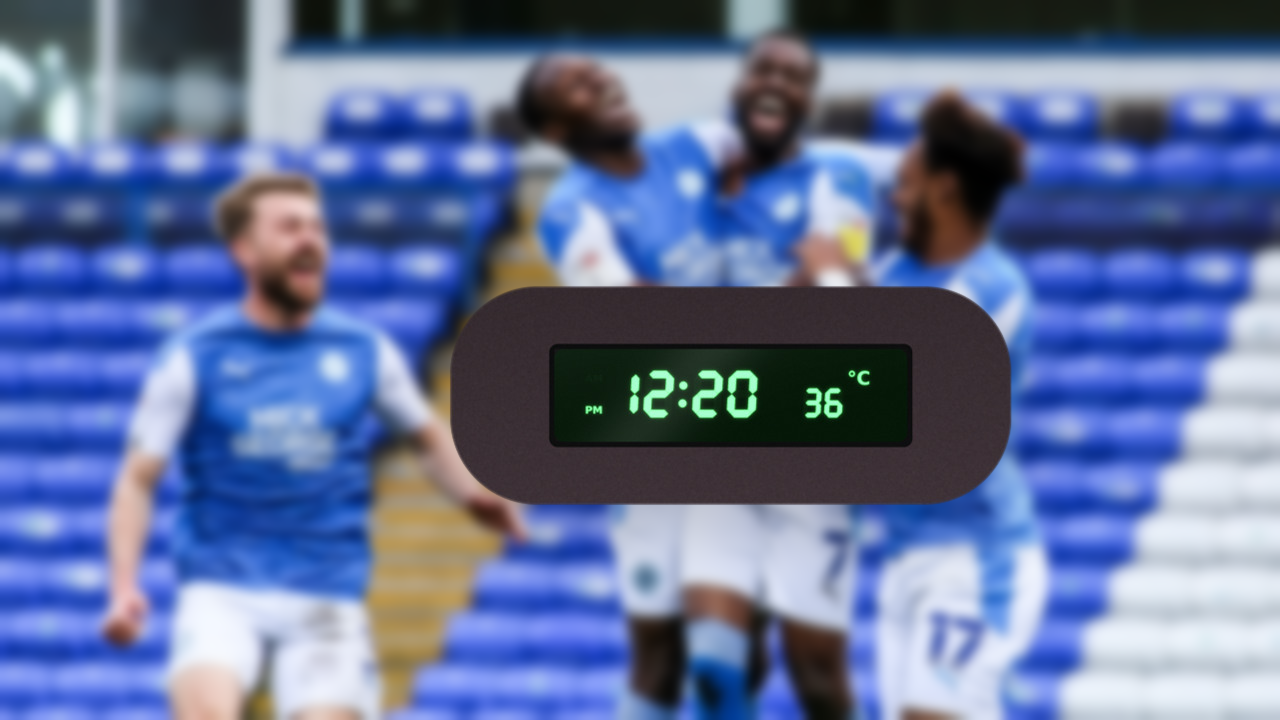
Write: 12,20
